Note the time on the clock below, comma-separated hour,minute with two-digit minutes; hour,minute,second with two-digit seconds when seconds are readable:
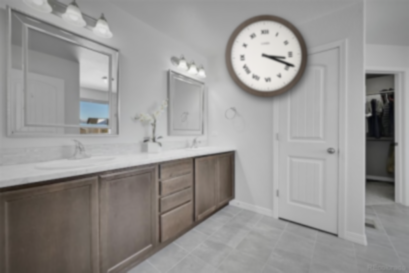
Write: 3,19
